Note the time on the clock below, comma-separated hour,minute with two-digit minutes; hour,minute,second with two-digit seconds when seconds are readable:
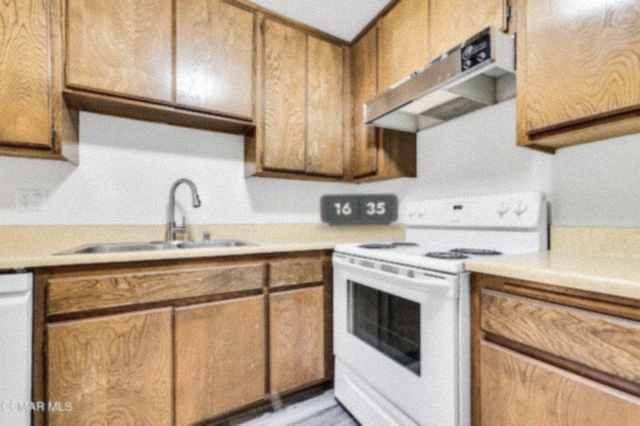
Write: 16,35
